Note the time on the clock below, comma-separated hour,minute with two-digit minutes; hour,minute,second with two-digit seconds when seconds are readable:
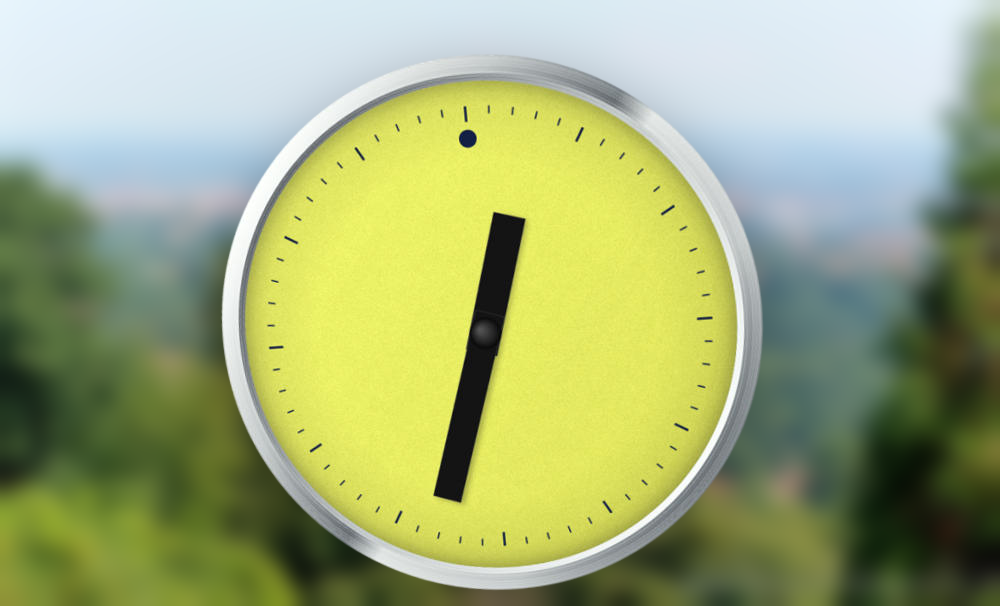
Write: 12,33
